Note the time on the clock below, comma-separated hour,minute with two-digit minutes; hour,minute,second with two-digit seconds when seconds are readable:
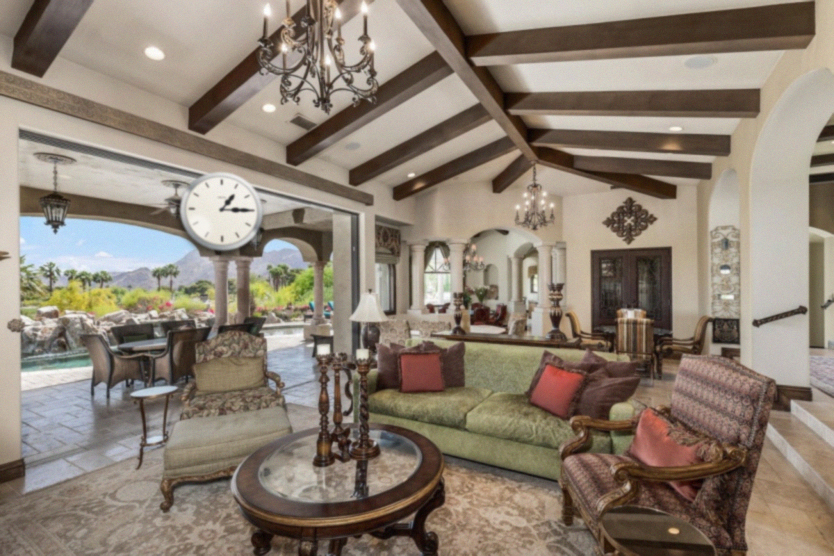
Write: 1,15
